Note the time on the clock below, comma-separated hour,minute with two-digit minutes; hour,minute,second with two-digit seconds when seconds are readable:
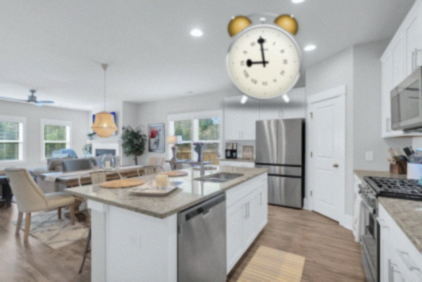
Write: 8,59
